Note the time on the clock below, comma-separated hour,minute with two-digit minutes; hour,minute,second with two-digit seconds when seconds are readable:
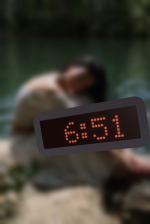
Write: 6,51
